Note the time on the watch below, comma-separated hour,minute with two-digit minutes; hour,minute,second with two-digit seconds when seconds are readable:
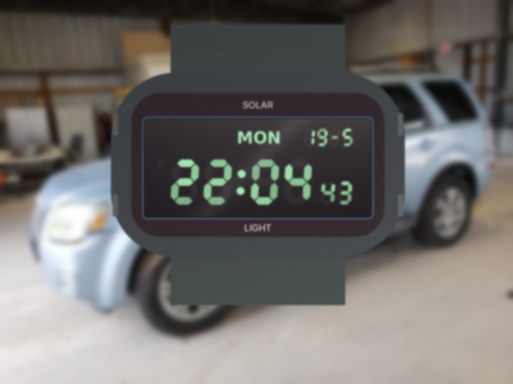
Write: 22,04,43
